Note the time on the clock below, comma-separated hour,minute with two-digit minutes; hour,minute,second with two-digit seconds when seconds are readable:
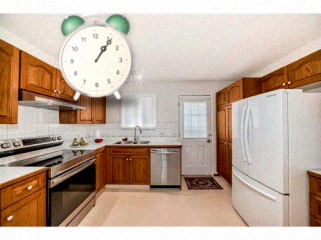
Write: 1,06
